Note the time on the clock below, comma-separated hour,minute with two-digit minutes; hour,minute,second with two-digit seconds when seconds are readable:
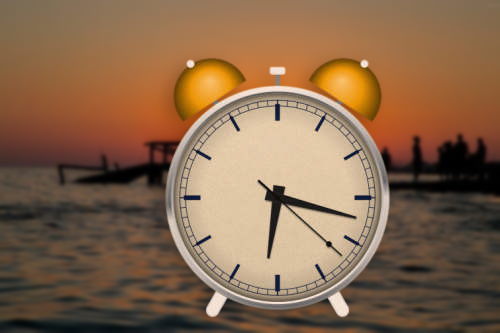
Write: 6,17,22
